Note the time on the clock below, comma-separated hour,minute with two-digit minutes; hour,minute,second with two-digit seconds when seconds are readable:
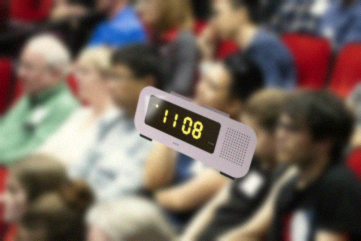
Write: 11,08
